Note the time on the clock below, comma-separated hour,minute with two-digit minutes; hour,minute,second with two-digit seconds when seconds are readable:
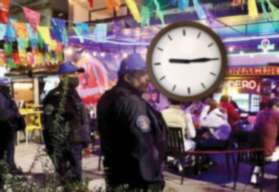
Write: 9,15
